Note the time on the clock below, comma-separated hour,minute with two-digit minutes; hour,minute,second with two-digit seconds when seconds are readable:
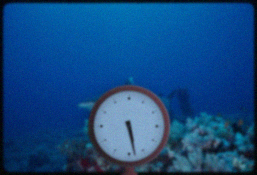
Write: 5,28
